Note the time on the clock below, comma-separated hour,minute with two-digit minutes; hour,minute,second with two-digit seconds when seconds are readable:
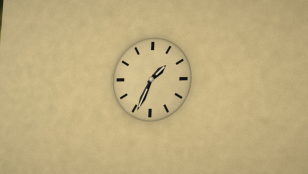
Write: 1,34
